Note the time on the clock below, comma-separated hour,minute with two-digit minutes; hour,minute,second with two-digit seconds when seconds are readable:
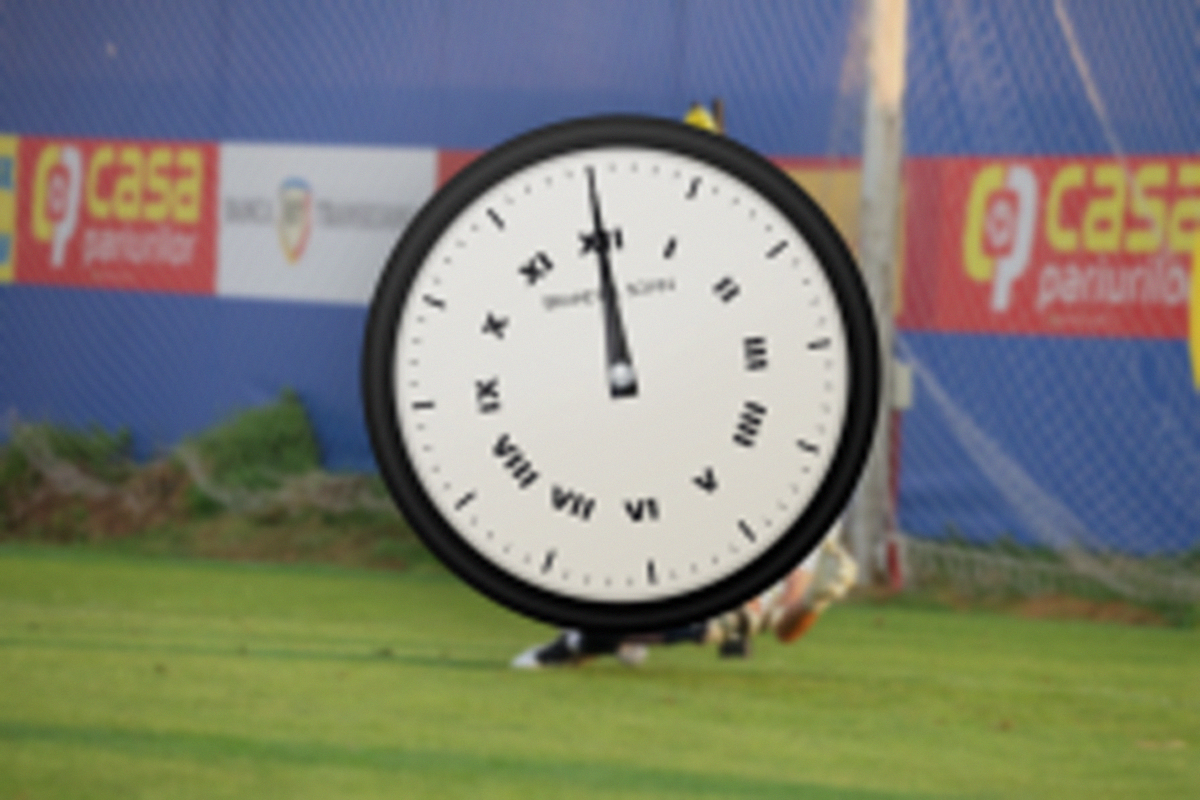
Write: 12,00
